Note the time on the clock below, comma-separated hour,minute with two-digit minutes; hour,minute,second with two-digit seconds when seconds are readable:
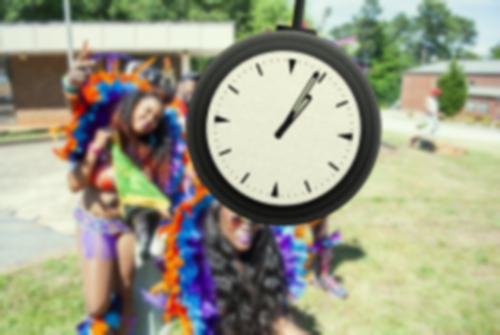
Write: 1,04
